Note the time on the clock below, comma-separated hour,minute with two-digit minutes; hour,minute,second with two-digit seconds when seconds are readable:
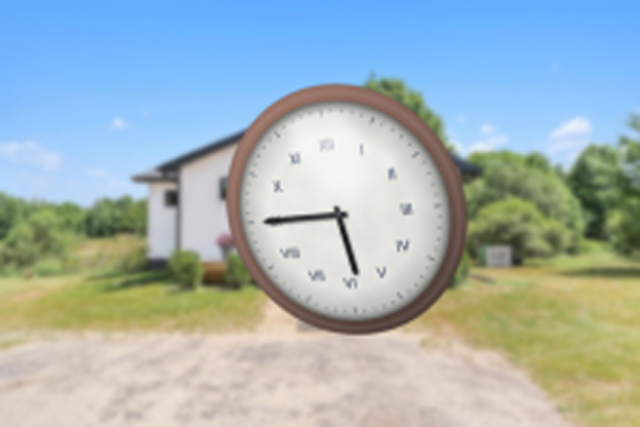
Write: 5,45
